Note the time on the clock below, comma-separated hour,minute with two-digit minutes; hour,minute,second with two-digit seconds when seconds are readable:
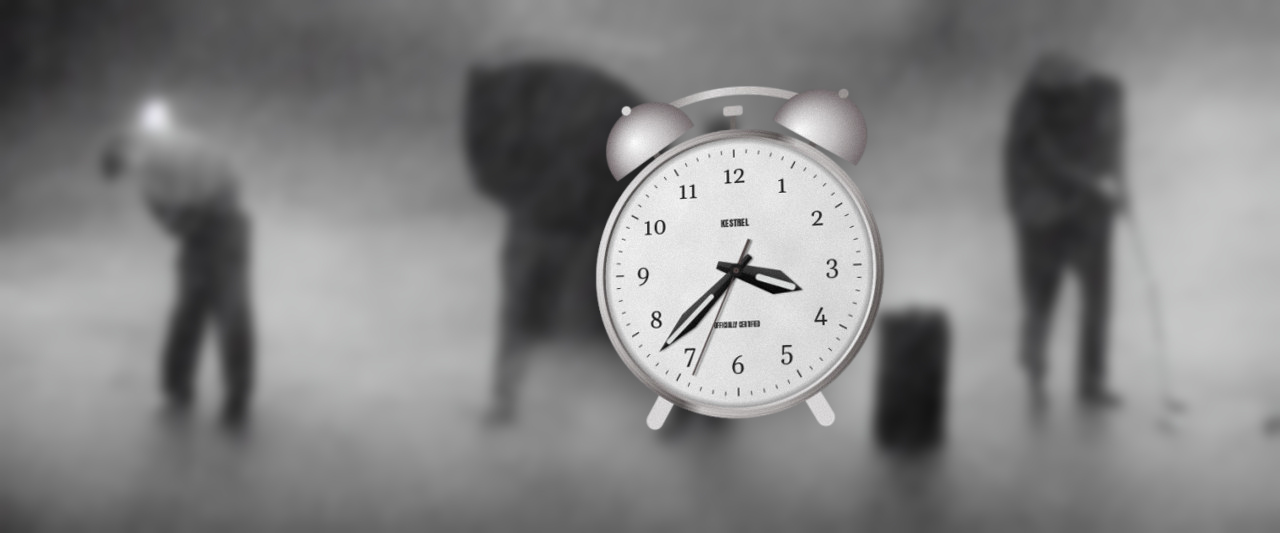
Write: 3,37,34
